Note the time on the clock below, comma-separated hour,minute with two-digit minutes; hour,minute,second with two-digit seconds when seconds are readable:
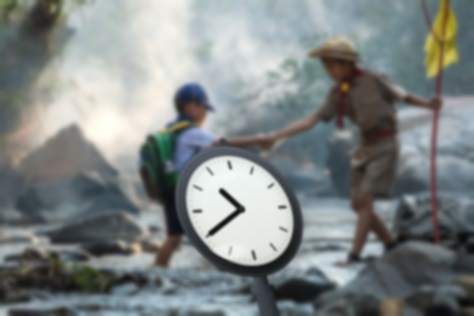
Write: 10,40
